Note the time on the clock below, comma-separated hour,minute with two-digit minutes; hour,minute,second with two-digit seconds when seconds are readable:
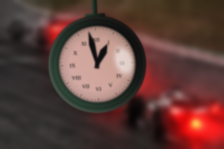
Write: 12,58
